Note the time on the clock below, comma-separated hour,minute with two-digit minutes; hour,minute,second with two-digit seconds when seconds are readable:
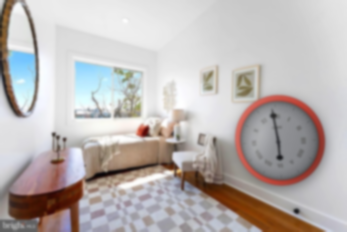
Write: 5,59
